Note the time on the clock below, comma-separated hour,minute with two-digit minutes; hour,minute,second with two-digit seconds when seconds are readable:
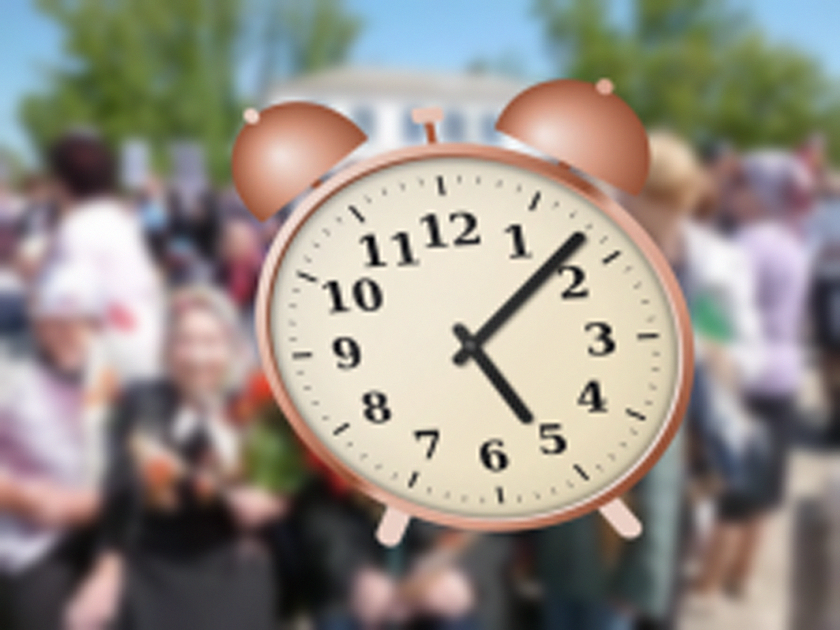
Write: 5,08
